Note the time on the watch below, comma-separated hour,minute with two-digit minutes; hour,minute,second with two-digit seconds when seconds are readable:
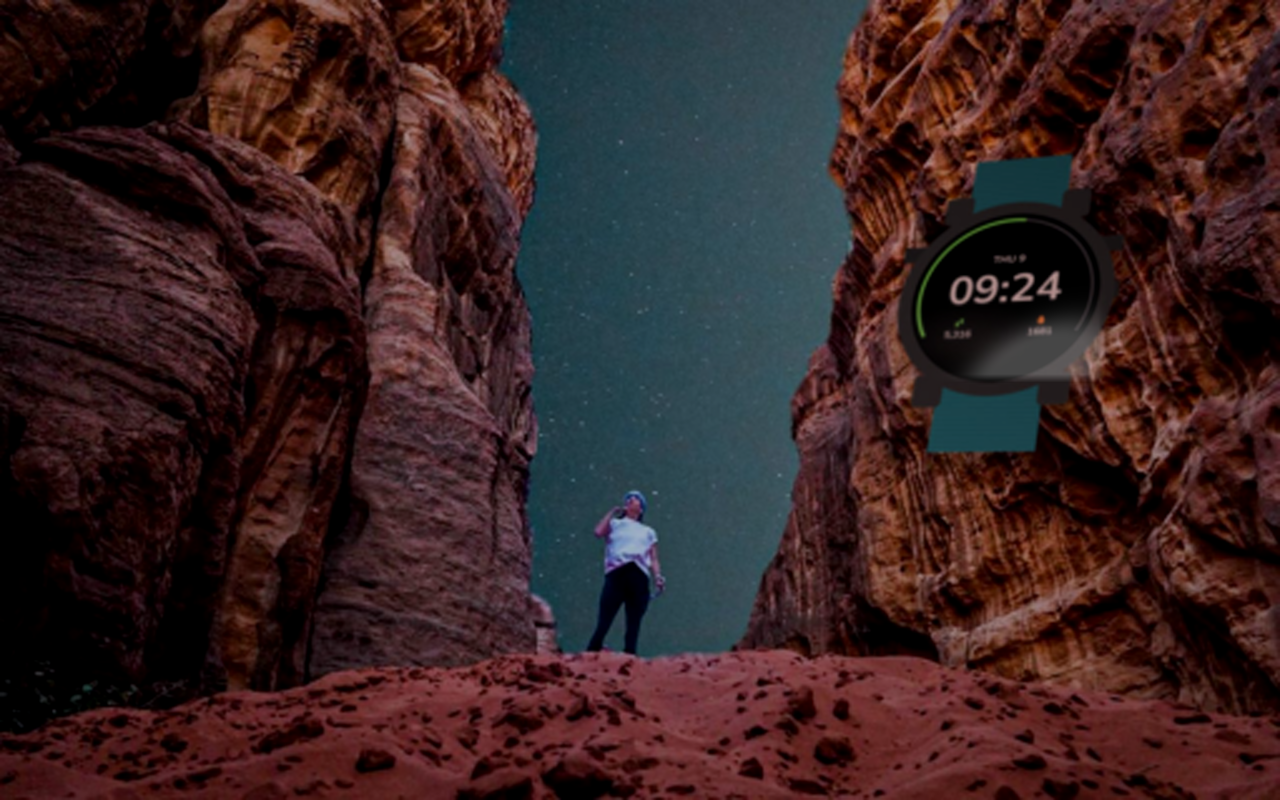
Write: 9,24
